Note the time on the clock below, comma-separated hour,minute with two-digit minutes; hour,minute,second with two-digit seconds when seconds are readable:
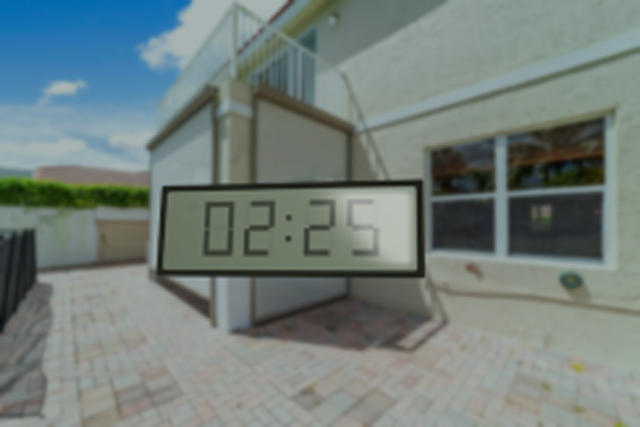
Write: 2,25
